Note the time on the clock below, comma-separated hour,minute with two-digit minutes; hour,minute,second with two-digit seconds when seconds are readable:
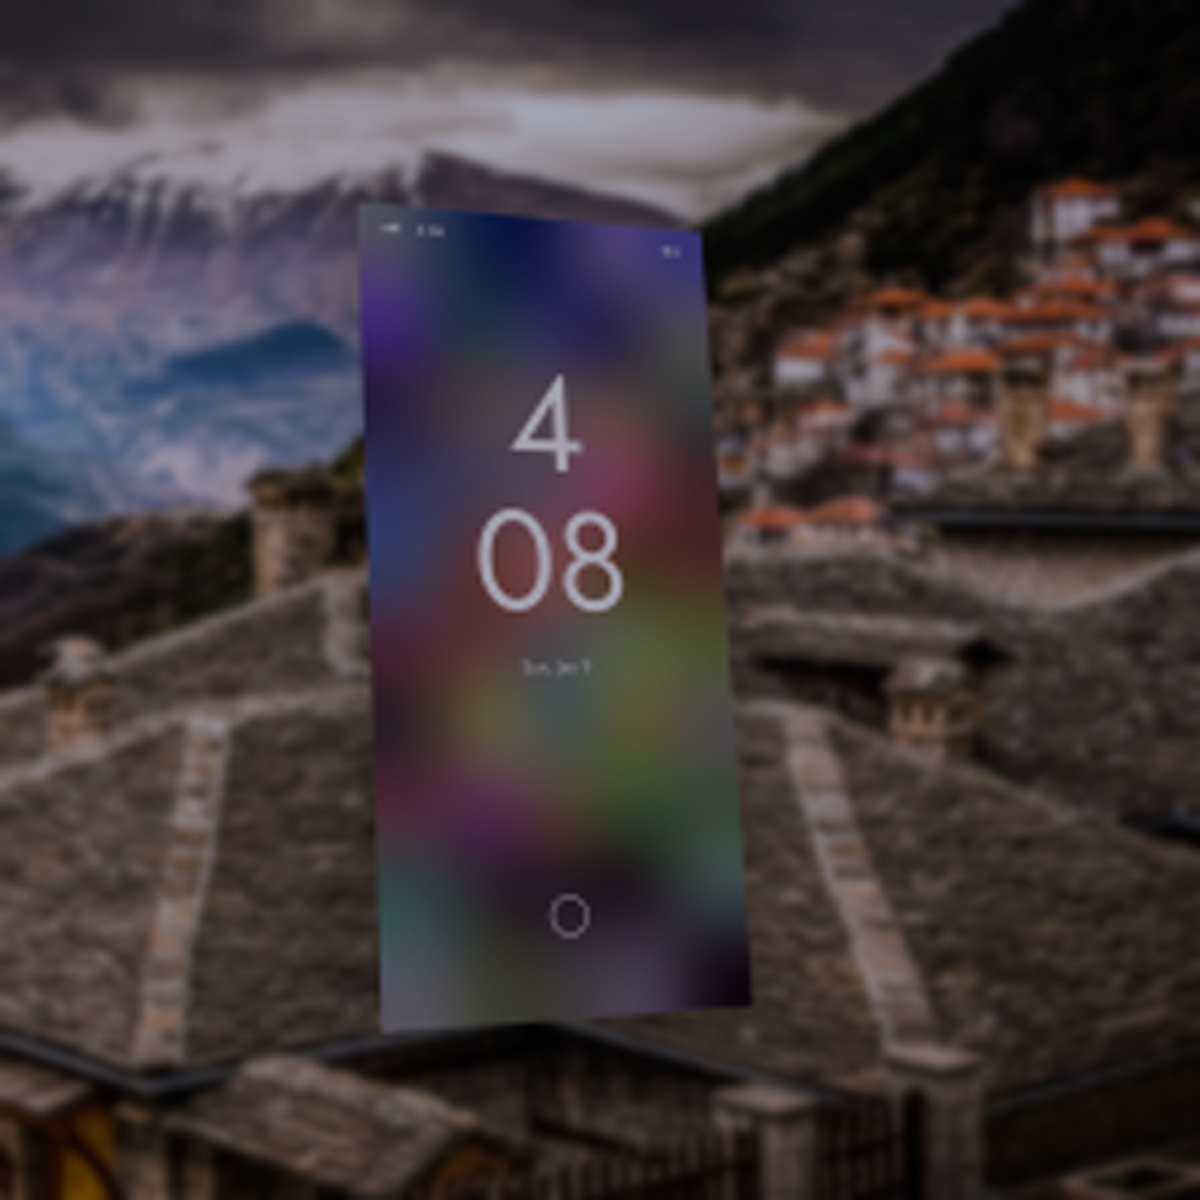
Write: 4,08
